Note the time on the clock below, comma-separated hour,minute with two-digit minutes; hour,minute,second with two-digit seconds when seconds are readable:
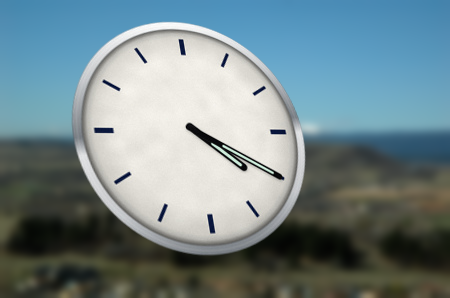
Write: 4,20
